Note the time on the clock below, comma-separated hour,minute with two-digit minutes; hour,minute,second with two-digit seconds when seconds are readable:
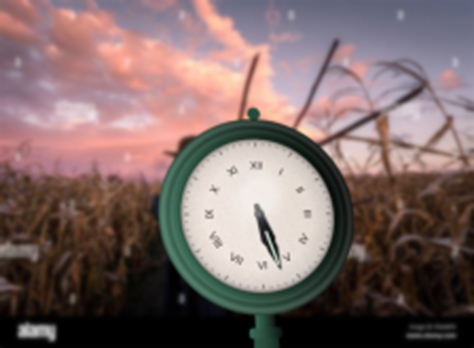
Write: 5,27
